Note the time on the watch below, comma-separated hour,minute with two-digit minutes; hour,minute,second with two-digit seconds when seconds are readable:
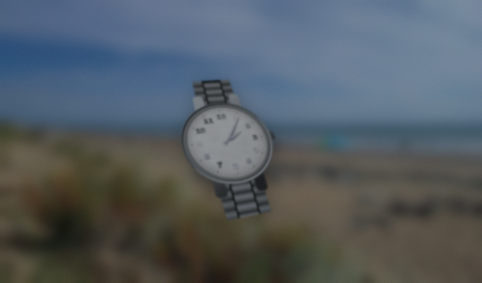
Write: 2,06
